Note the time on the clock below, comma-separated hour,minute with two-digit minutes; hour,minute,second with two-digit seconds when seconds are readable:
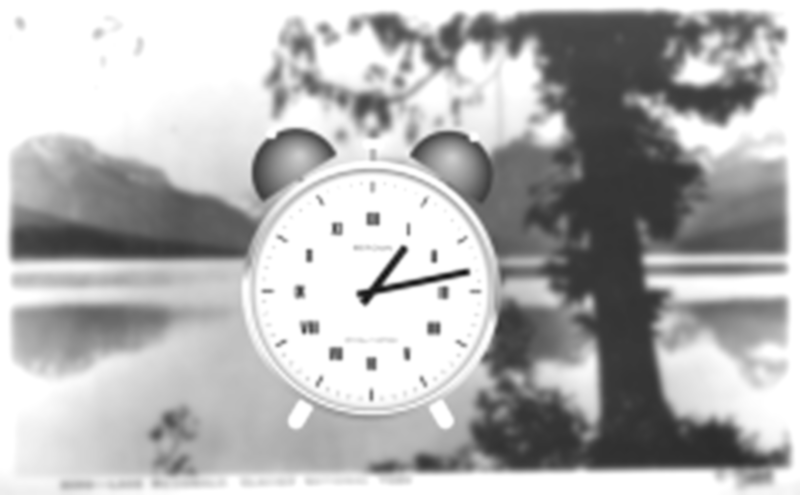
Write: 1,13
